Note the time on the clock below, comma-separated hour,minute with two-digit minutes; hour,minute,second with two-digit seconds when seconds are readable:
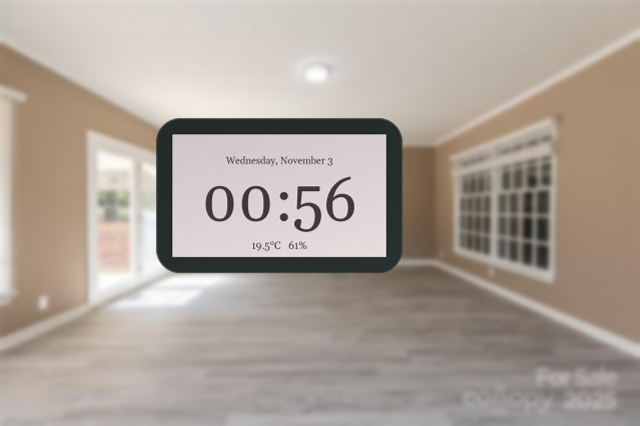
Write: 0,56
